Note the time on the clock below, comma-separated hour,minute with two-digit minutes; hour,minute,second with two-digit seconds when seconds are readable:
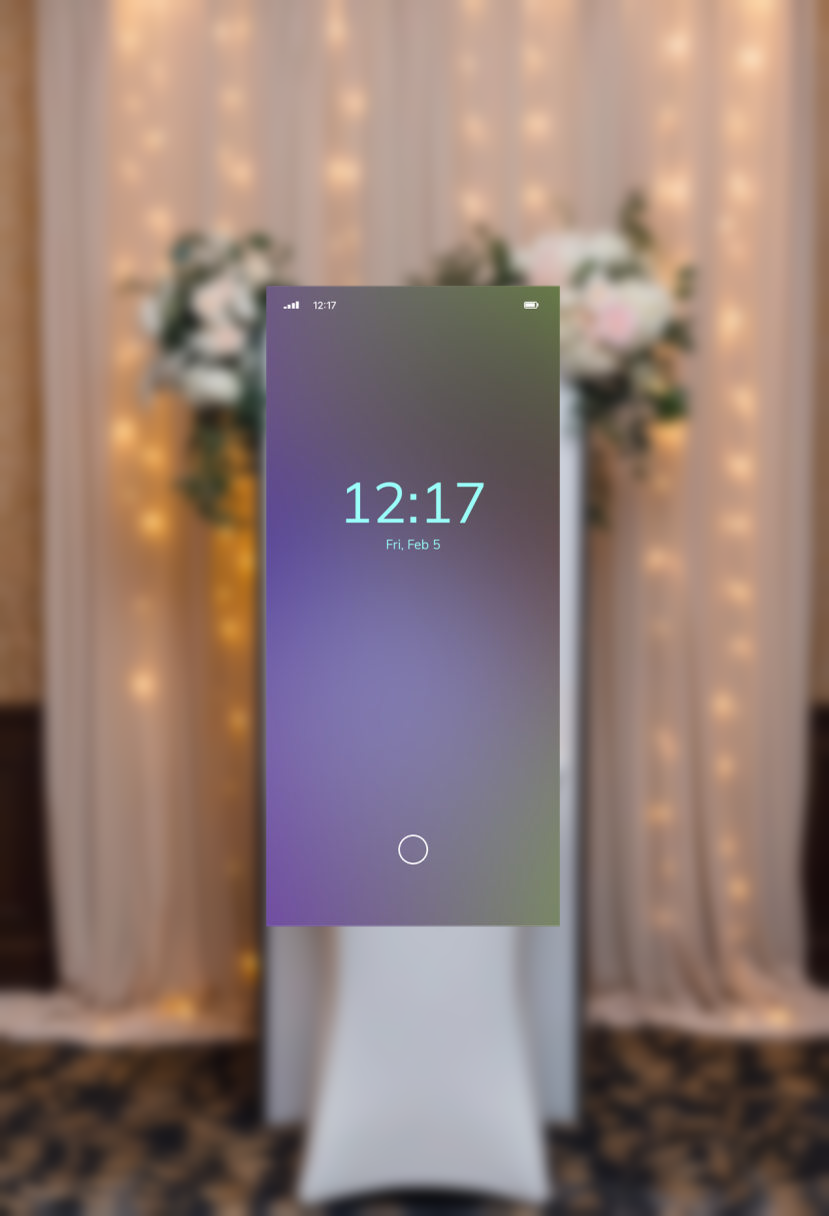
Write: 12,17
